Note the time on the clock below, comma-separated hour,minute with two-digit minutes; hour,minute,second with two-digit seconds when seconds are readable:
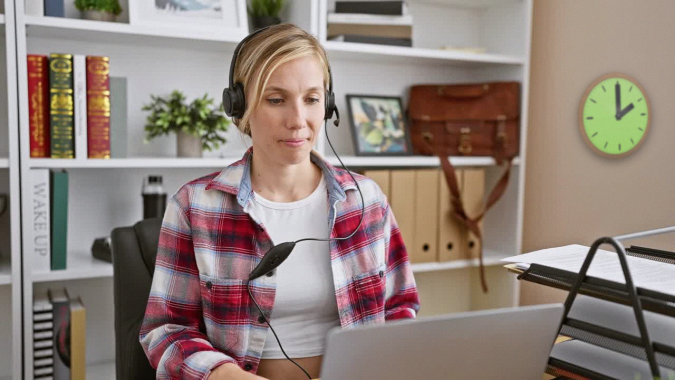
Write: 2,00
